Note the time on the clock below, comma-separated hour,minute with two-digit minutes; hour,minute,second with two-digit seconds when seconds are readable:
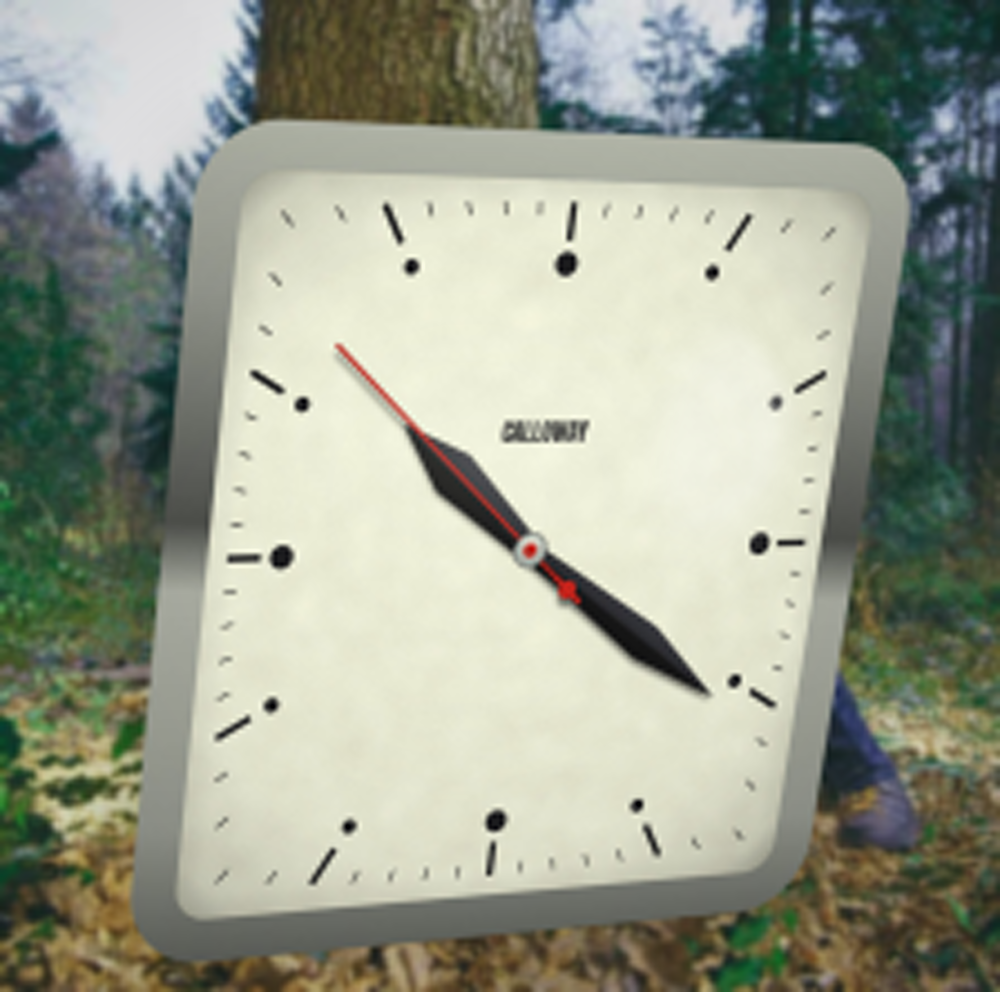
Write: 10,20,52
